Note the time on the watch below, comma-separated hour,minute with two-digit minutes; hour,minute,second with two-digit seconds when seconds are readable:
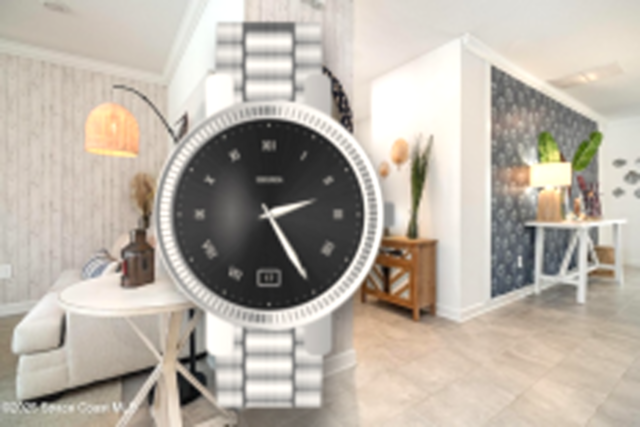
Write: 2,25
